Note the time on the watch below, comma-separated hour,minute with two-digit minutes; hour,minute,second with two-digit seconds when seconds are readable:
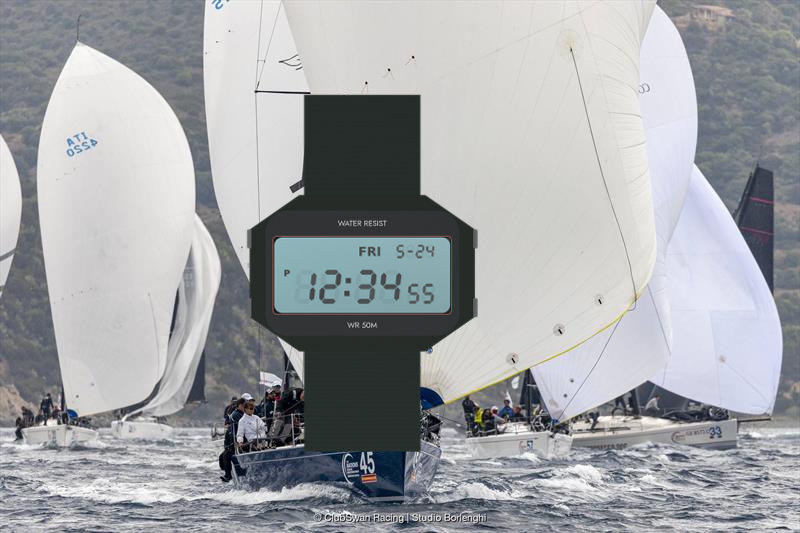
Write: 12,34,55
